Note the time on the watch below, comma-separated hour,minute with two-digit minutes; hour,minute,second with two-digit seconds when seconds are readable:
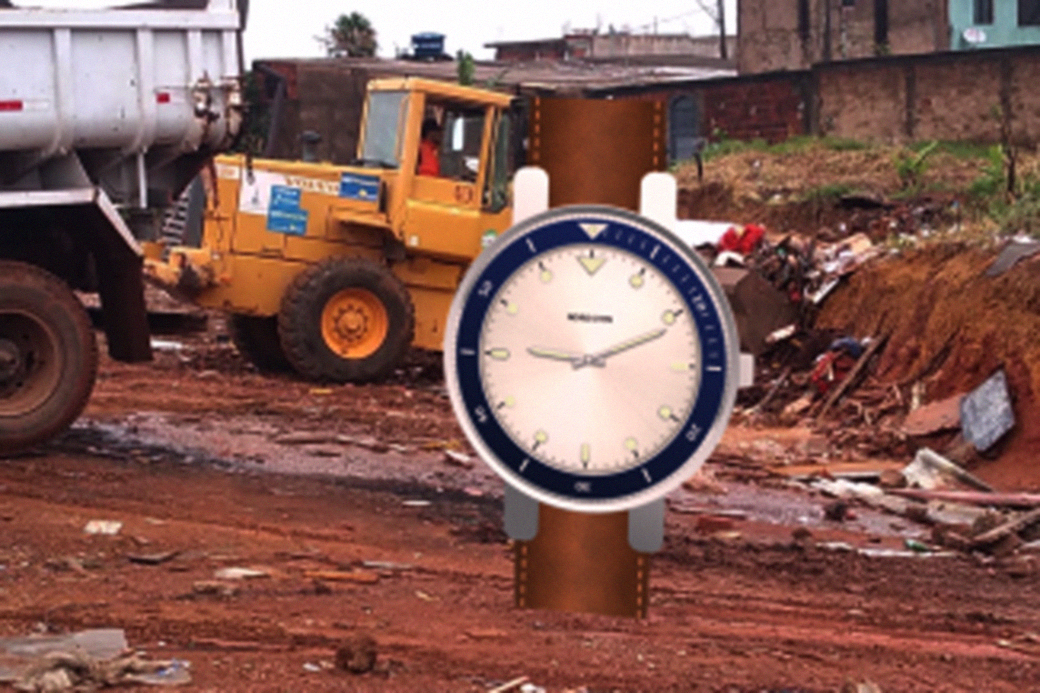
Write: 9,11
